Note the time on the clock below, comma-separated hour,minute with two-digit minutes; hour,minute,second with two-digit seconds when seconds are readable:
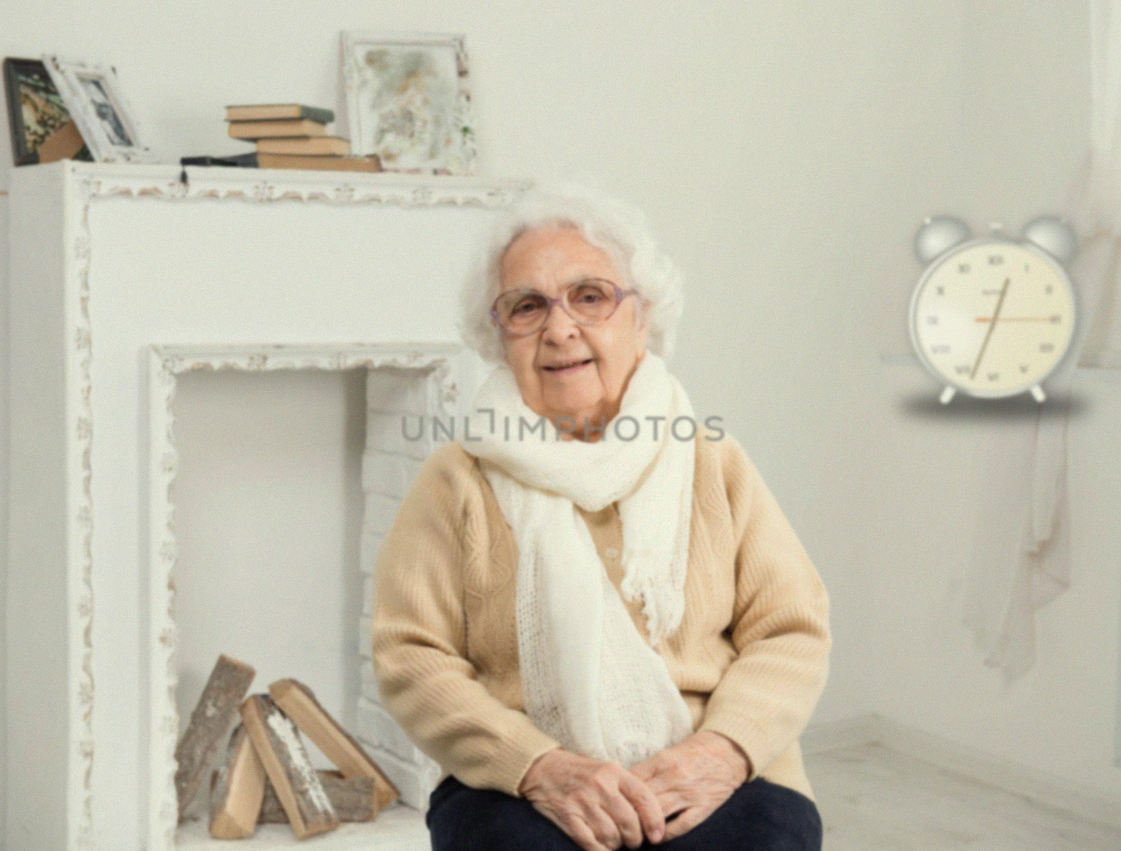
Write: 12,33,15
